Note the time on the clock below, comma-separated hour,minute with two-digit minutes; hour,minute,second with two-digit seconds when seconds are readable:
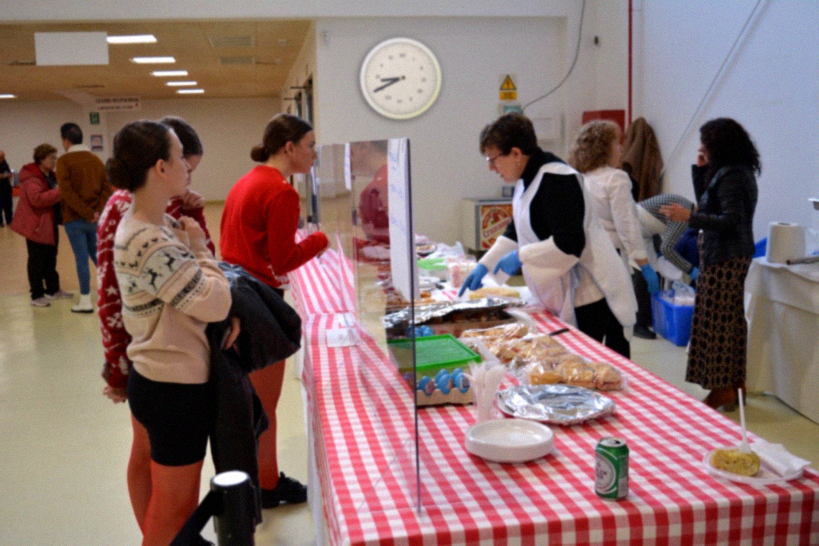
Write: 8,40
